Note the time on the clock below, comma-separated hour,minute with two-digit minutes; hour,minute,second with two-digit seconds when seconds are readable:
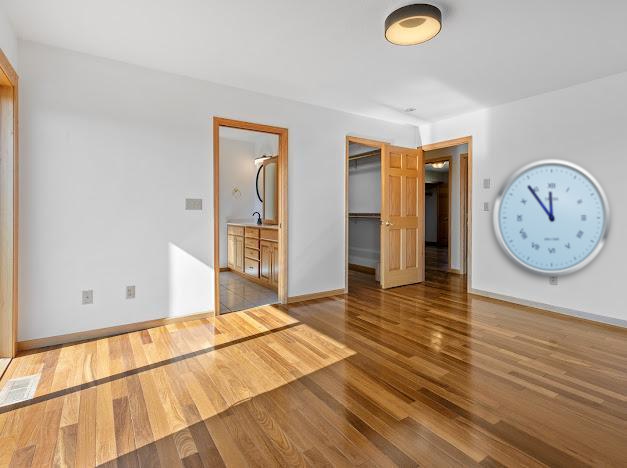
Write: 11,54
